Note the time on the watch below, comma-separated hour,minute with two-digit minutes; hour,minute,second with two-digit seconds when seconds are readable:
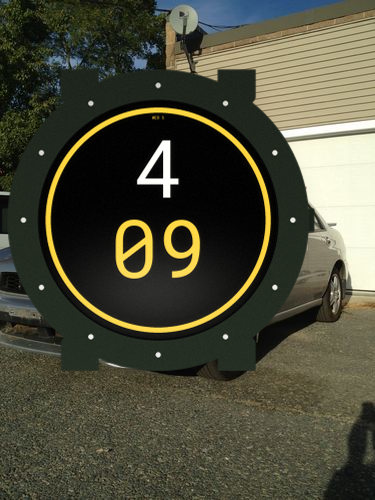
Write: 4,09
